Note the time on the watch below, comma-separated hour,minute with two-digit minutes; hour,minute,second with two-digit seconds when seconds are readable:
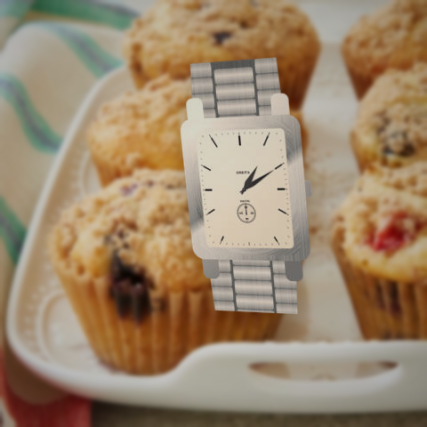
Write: 1,10
